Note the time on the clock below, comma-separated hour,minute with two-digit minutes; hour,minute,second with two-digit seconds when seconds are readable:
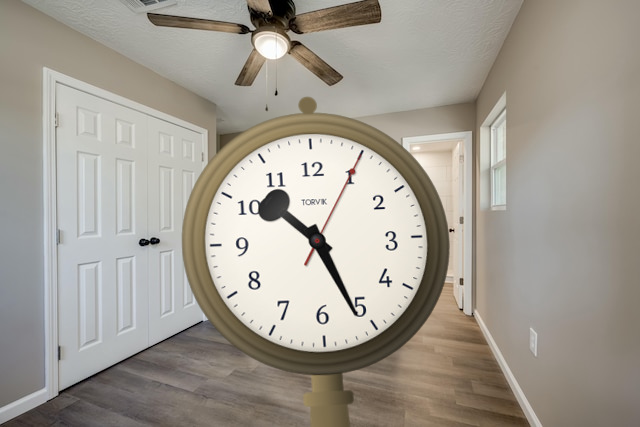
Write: 10,26,05
